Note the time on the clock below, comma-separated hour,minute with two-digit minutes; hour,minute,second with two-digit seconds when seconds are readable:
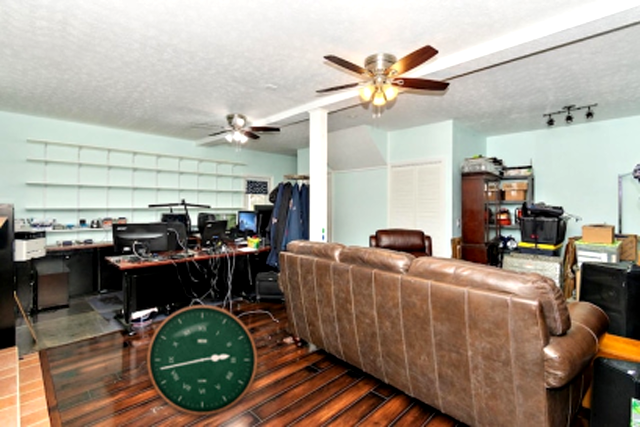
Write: 2,43
